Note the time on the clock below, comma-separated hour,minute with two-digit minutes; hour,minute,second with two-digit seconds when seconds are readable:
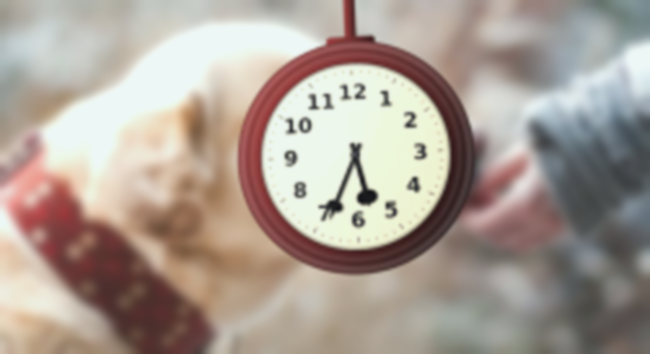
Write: 5,34
